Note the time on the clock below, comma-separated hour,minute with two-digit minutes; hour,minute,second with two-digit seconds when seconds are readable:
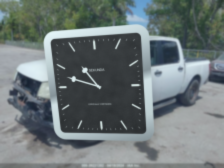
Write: 10,48
